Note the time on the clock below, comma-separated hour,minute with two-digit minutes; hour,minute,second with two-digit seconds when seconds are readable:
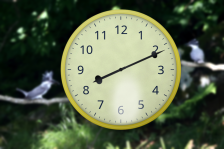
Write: 8,11
